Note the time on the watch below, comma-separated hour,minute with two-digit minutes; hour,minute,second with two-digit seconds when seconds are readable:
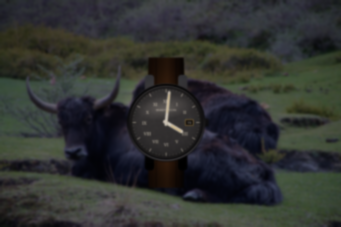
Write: 4,01
